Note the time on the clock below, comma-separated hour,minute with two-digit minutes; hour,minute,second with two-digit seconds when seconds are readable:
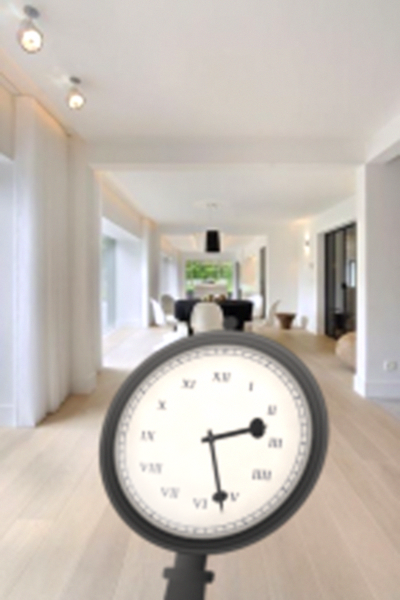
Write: 2,27
